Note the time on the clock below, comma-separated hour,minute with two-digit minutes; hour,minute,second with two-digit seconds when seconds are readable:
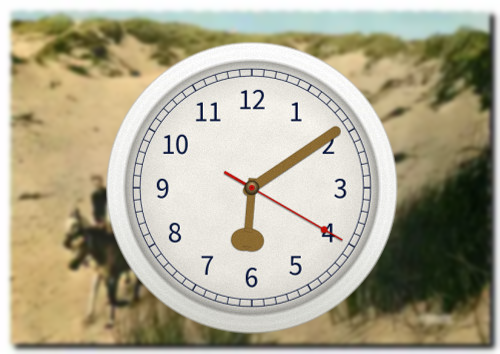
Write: 6,09,20
